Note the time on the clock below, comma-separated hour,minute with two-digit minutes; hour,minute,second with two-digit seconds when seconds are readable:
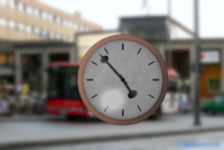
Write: 4,53
